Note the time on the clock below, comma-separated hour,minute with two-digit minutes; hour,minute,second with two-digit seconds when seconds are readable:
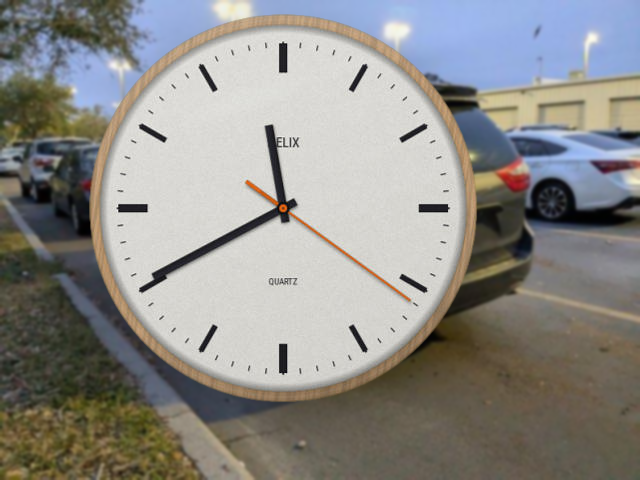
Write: 11,40,21
